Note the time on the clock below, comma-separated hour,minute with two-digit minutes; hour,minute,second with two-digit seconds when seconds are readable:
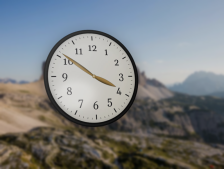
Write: 3,51
